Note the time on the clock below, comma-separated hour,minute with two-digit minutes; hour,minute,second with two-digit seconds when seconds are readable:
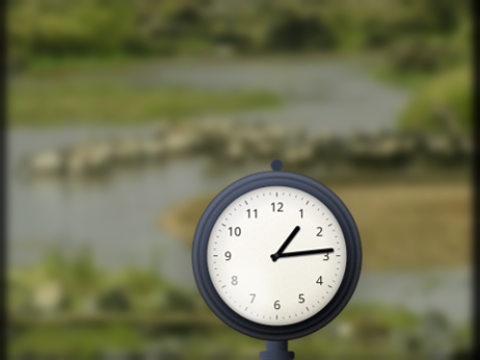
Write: 1,14
